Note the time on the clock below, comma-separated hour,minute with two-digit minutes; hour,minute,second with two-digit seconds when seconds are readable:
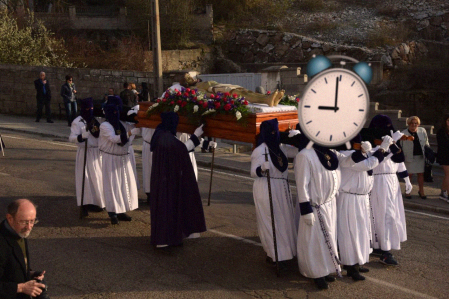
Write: 8,59
